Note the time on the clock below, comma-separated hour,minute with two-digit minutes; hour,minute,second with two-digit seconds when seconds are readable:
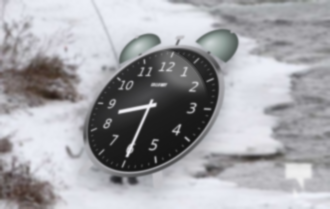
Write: 8,30
